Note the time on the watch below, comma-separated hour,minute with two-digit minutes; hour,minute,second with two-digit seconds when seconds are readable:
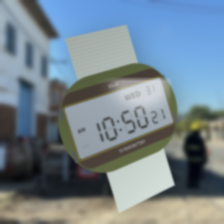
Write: 10,50,21
